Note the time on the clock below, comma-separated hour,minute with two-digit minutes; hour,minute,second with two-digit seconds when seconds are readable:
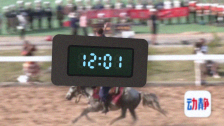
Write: 12,01
